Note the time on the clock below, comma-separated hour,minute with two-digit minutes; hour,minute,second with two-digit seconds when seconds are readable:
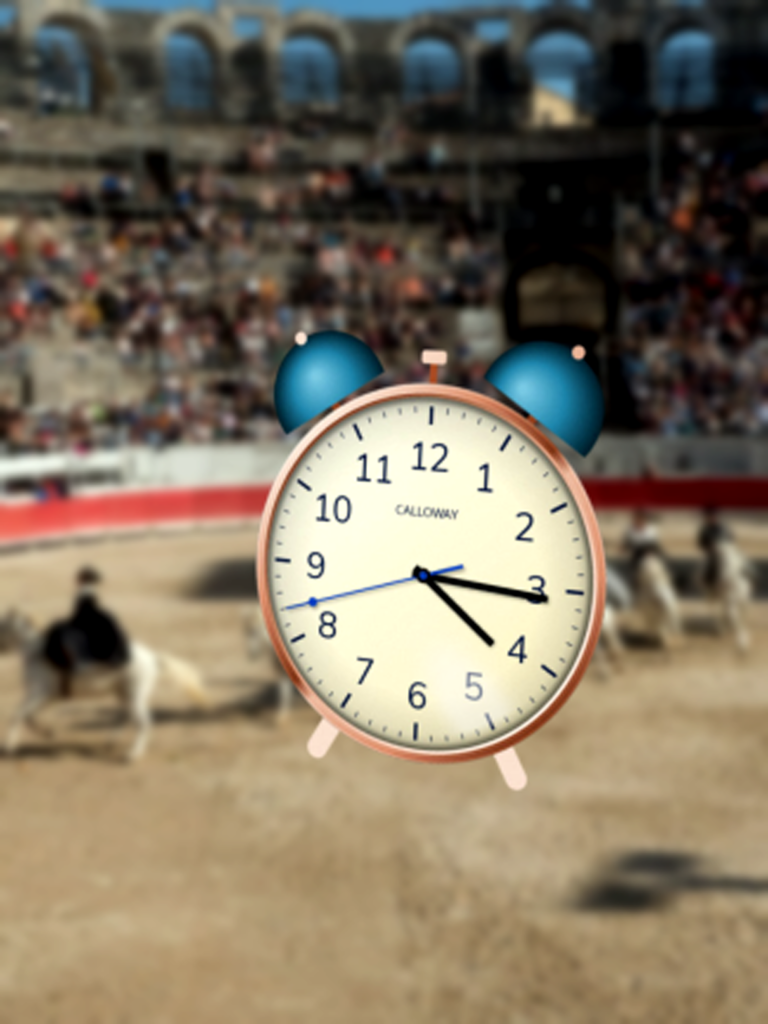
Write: 4,15,42
